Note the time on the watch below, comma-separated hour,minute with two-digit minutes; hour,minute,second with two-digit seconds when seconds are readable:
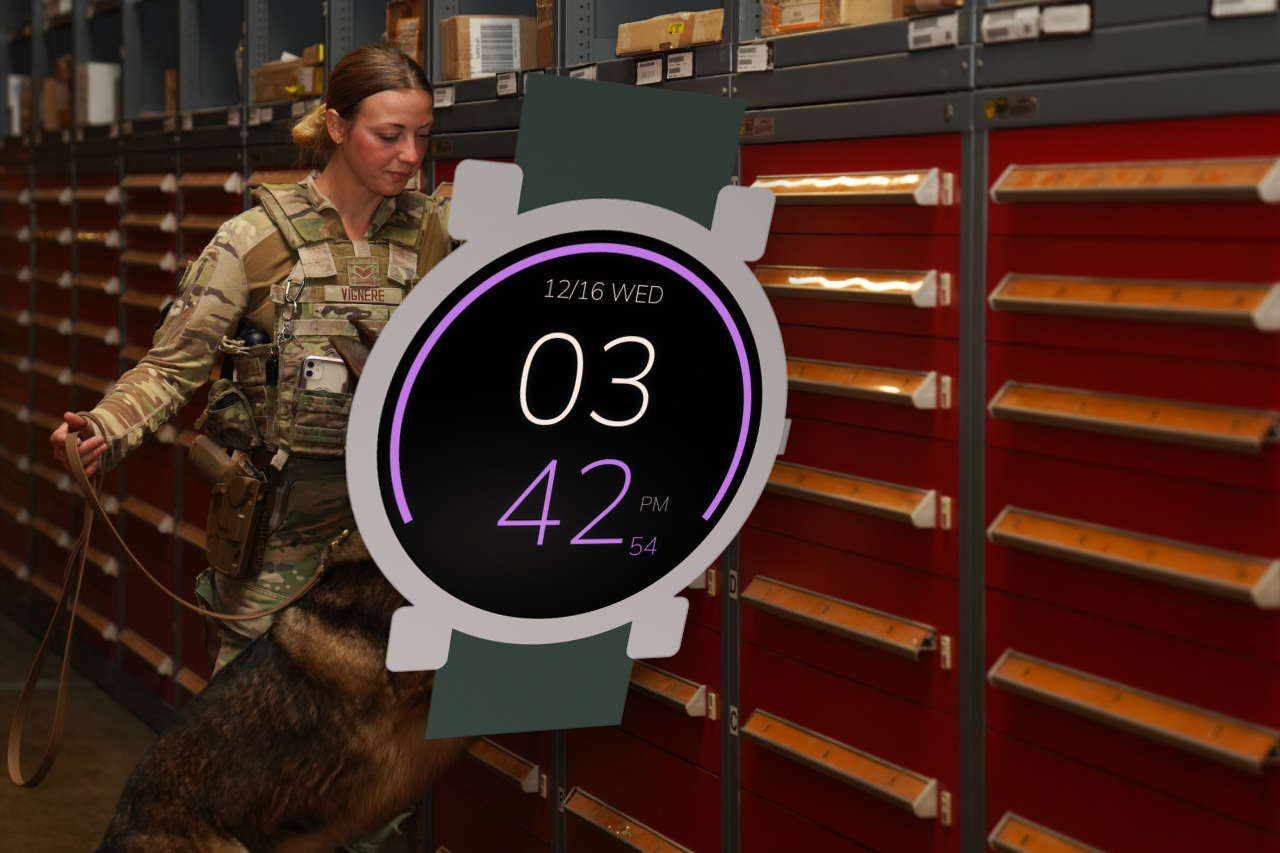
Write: 3,42,54
